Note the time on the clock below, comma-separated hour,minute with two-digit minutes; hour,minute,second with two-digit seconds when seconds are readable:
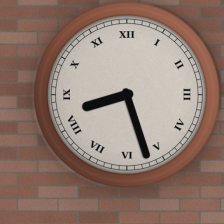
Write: 8,27
